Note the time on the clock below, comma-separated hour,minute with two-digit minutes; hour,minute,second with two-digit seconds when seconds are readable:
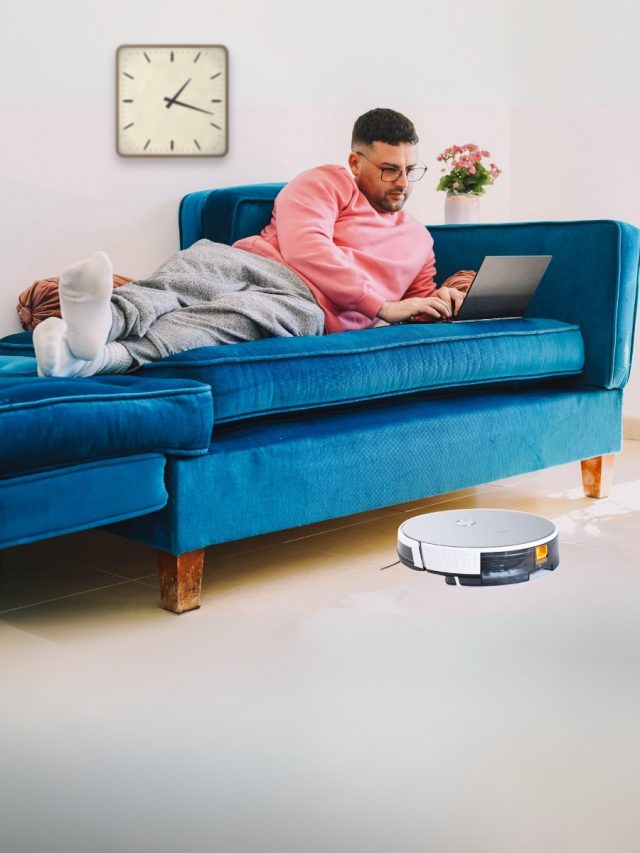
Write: 1,18
